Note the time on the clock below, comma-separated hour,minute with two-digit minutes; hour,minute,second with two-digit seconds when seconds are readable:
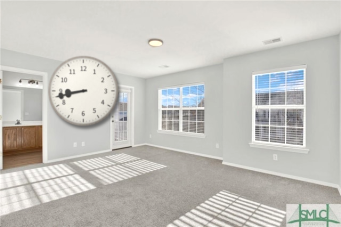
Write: 8,43
